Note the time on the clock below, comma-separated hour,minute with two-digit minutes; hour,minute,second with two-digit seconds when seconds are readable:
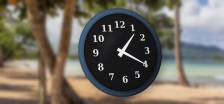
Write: 1,20
